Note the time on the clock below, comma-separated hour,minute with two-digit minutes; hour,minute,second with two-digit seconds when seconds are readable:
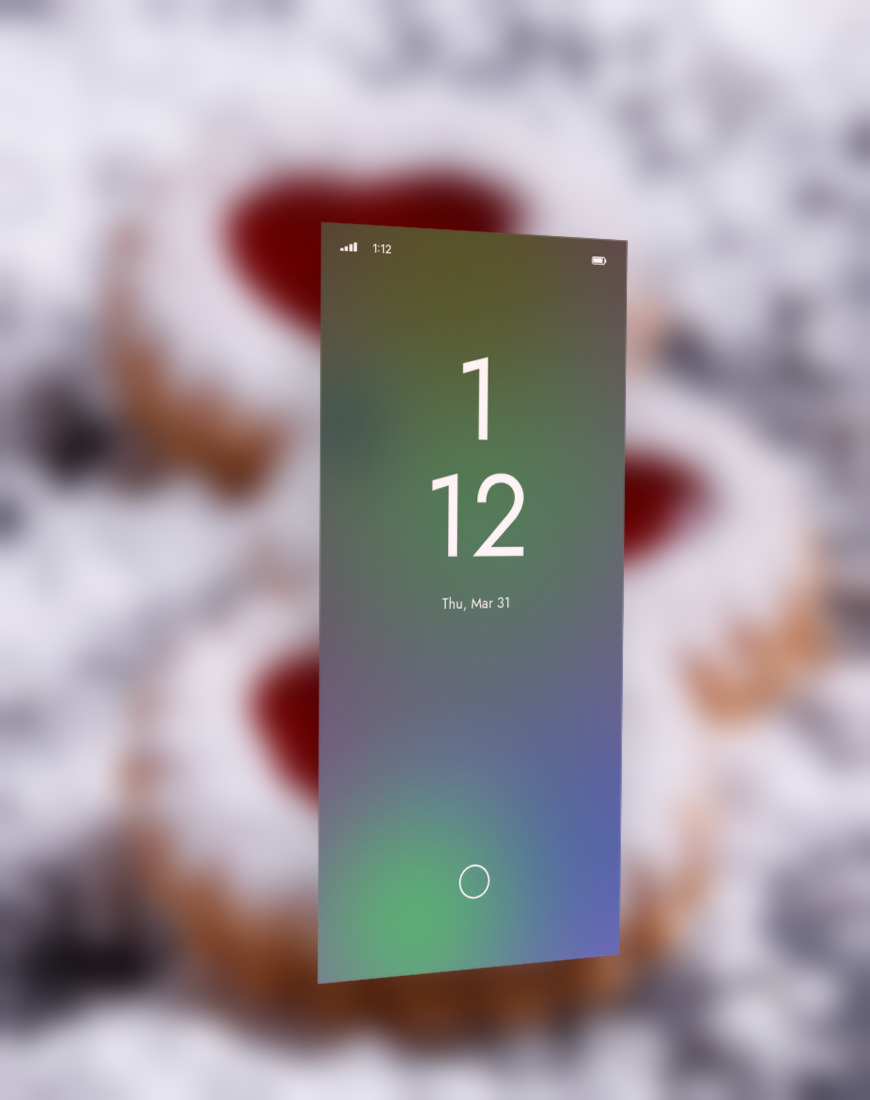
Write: 1,12
